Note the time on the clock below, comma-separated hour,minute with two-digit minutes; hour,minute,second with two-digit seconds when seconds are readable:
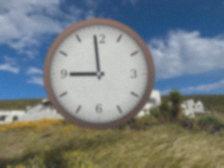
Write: 8,59
